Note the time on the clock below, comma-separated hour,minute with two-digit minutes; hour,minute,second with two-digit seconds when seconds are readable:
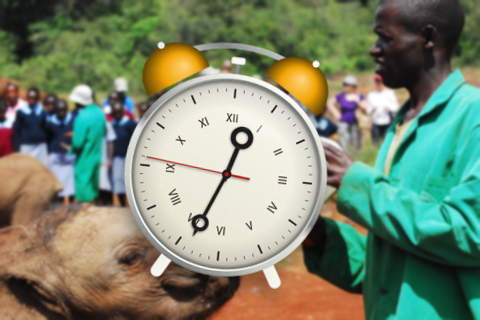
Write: 12,33,46
